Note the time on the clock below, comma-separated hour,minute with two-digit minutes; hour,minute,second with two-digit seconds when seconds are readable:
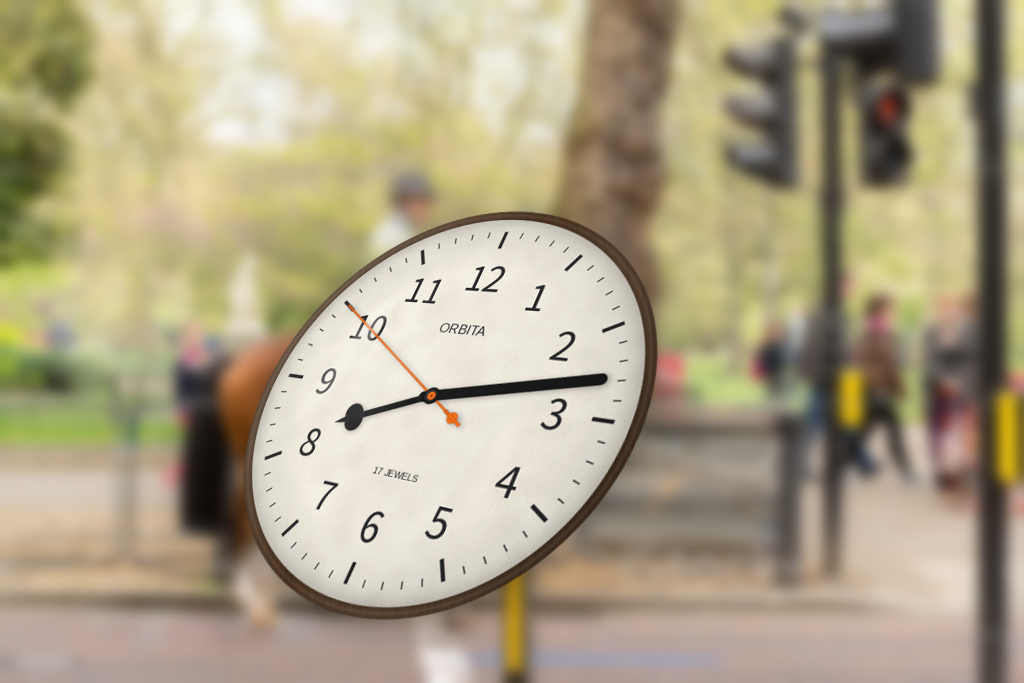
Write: 8,12,50
